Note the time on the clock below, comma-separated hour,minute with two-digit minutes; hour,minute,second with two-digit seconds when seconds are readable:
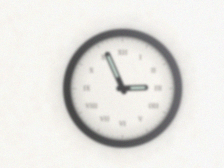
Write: 2,56
